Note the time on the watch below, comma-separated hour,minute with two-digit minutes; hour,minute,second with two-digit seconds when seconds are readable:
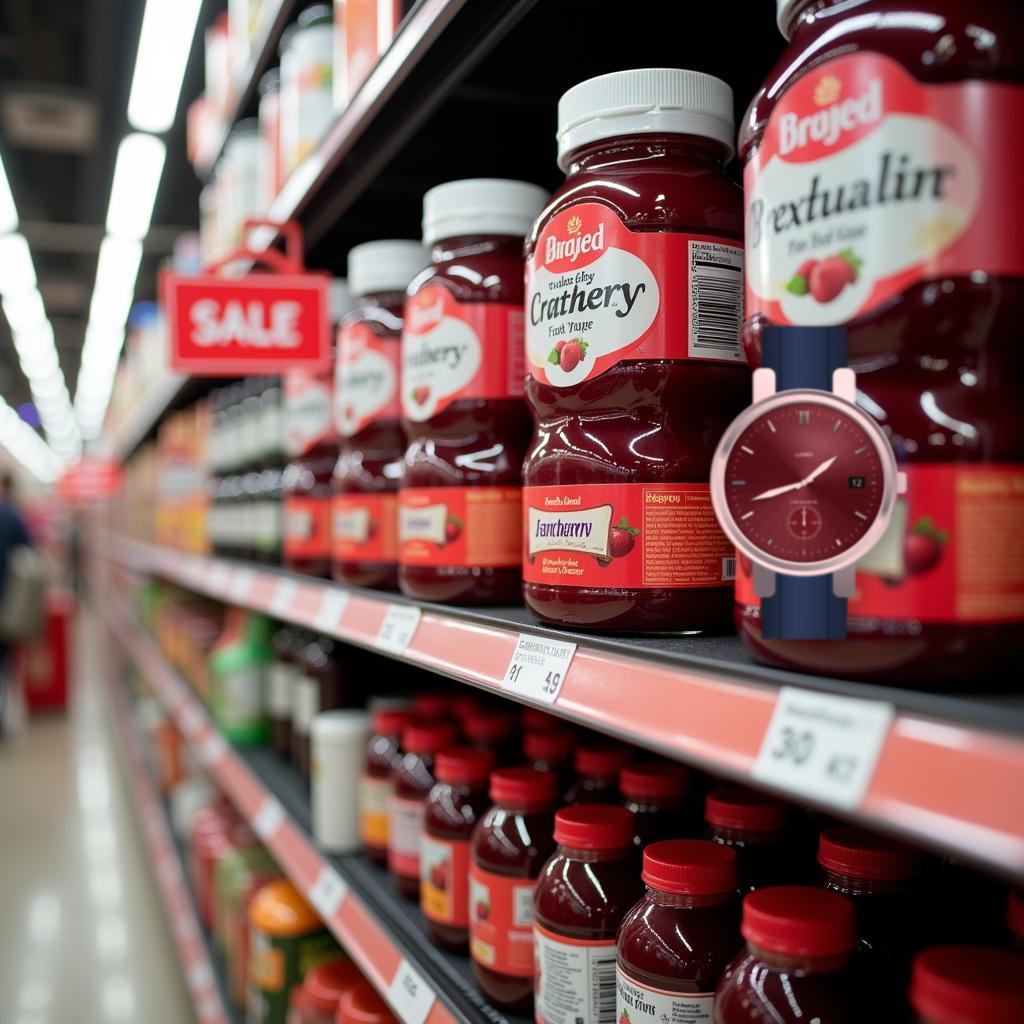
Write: 1,42
